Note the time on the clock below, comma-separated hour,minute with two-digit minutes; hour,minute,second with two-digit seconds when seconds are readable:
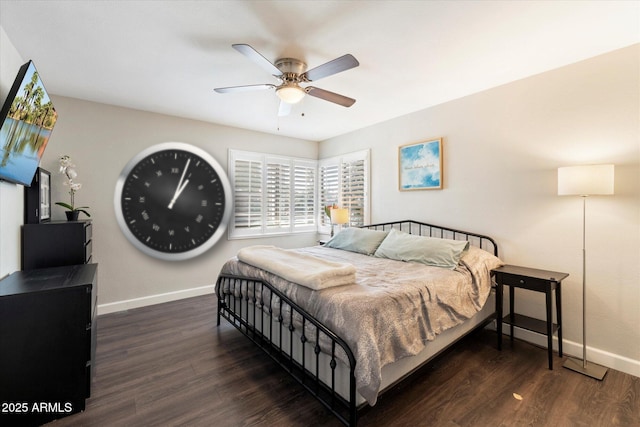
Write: 1,03
